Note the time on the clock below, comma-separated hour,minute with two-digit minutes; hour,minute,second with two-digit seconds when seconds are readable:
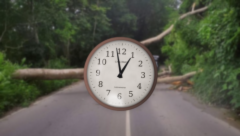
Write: 12,58
